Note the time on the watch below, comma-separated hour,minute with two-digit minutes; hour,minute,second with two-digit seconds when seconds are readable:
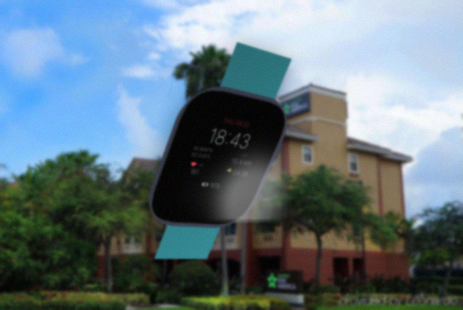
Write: 18,43
